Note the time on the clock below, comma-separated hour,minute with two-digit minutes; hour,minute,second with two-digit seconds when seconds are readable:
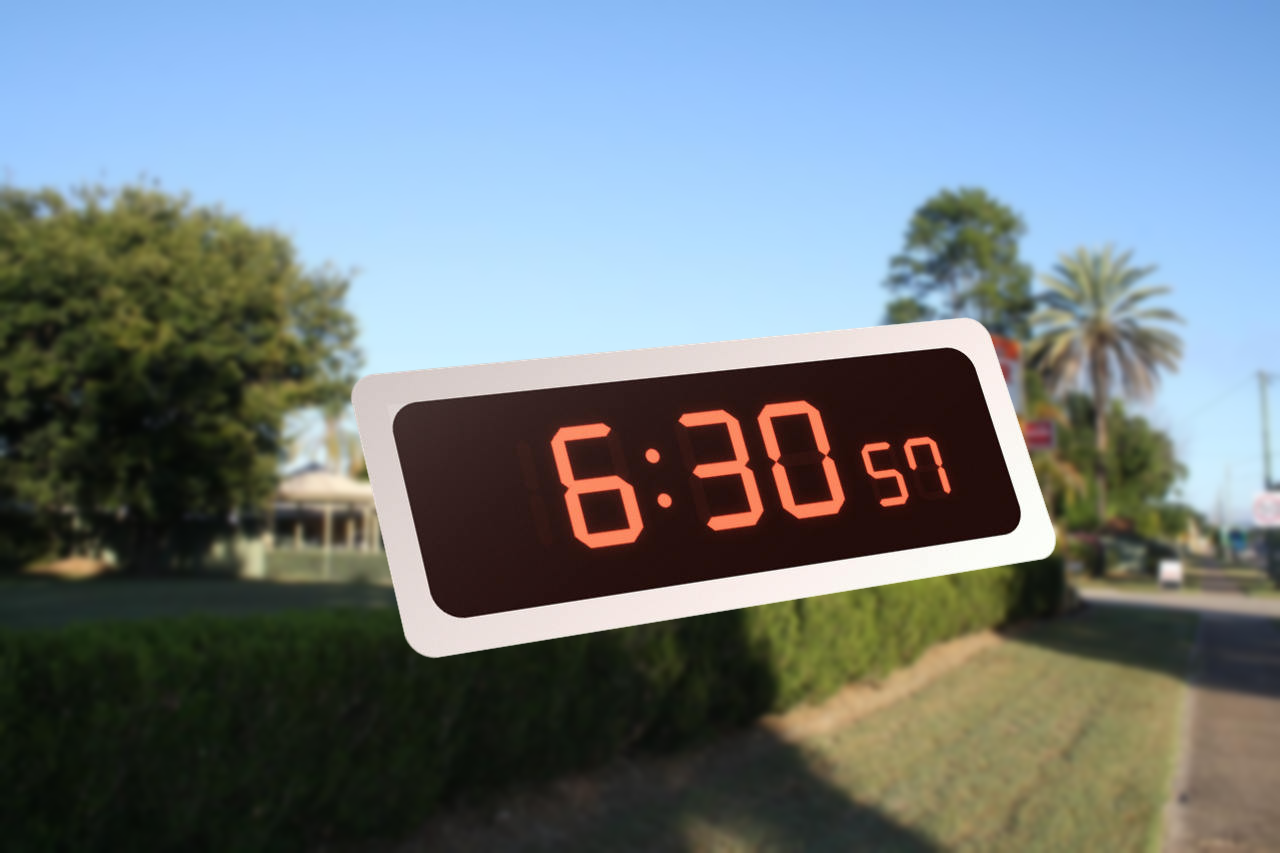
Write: 6,30,57
